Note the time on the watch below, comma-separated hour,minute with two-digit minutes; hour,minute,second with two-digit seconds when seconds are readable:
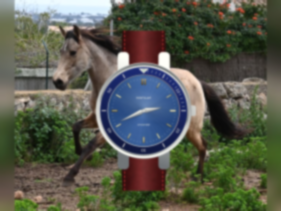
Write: 2,41
